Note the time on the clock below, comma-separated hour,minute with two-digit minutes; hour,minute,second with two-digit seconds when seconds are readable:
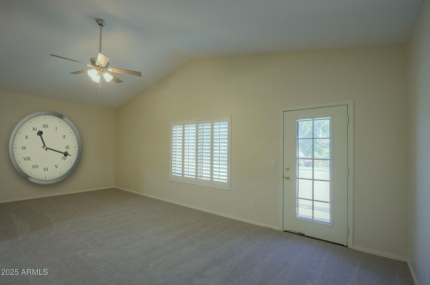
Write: 11,18
